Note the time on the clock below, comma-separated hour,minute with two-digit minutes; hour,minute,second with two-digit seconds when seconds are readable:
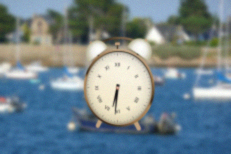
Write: 6,31
